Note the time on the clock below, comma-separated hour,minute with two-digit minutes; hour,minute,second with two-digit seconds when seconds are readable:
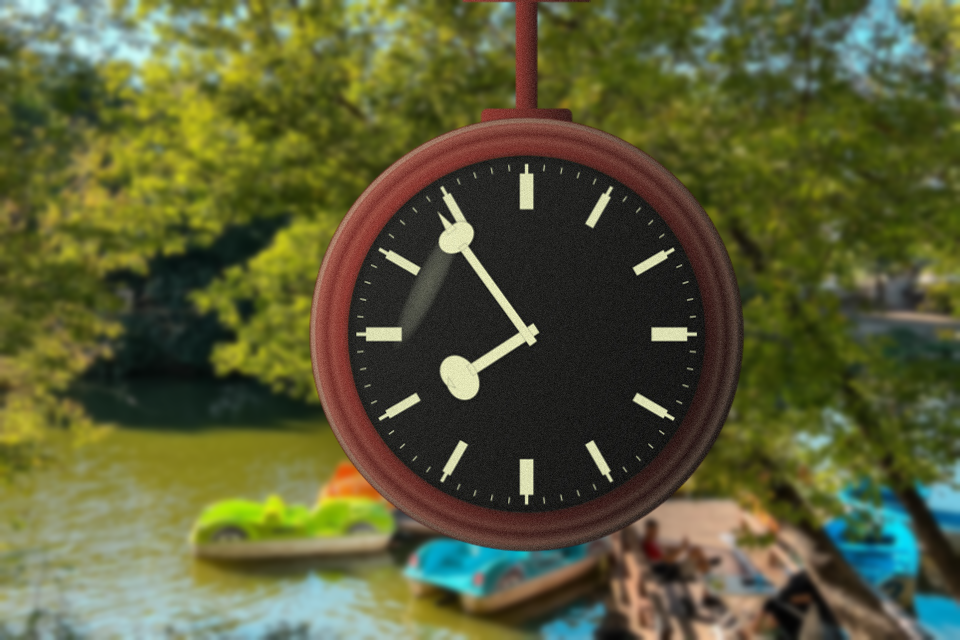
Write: 7,54
